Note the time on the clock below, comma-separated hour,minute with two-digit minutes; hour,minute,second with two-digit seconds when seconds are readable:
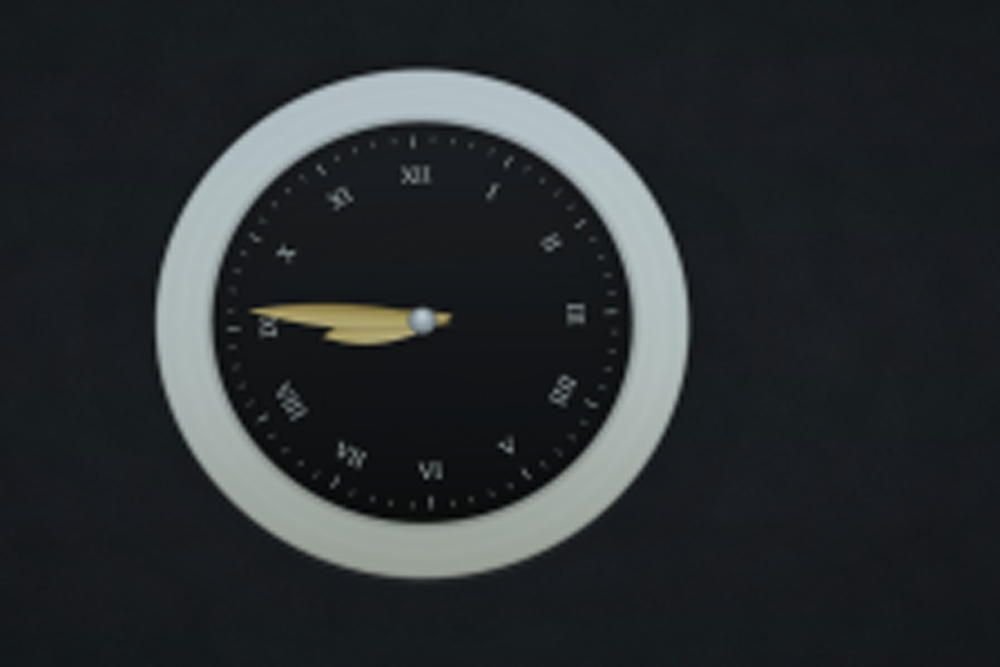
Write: 8,46
